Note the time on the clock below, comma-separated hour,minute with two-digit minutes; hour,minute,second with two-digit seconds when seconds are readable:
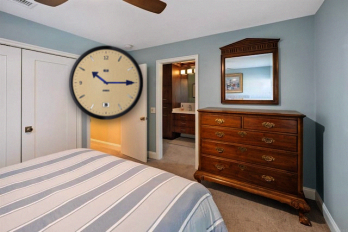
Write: 10,15
